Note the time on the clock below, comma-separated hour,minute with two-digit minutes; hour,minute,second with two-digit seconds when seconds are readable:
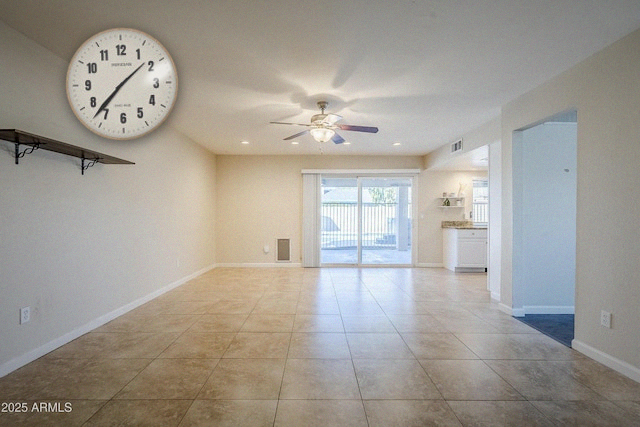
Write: 1,37
